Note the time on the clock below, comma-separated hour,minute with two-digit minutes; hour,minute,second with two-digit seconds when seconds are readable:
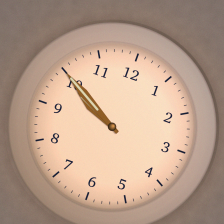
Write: 9,50
